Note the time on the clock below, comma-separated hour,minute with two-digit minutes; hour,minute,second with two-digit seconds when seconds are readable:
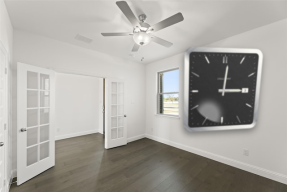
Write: 3,01
